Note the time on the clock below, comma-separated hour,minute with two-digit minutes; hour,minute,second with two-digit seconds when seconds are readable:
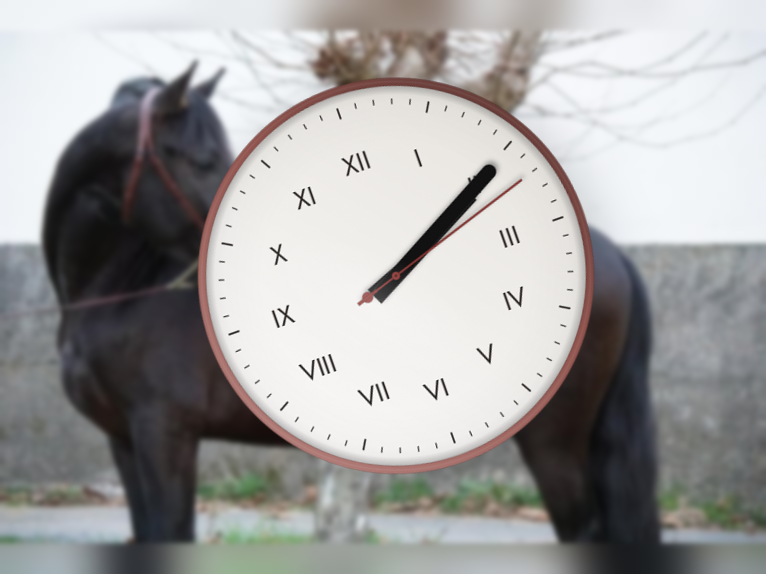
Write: 2,10,12
